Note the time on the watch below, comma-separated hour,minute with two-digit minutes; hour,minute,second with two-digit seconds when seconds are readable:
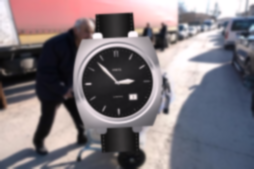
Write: 2,53
